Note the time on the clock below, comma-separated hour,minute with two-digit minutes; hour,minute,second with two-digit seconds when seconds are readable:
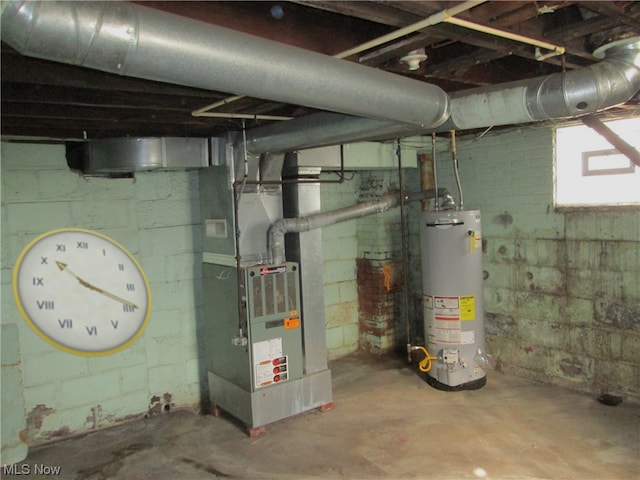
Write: 10,19
